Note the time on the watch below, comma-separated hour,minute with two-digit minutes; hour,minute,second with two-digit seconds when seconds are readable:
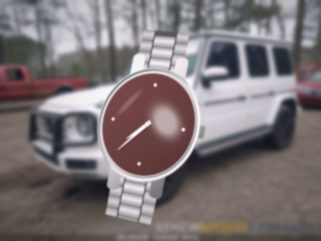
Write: 7,37
